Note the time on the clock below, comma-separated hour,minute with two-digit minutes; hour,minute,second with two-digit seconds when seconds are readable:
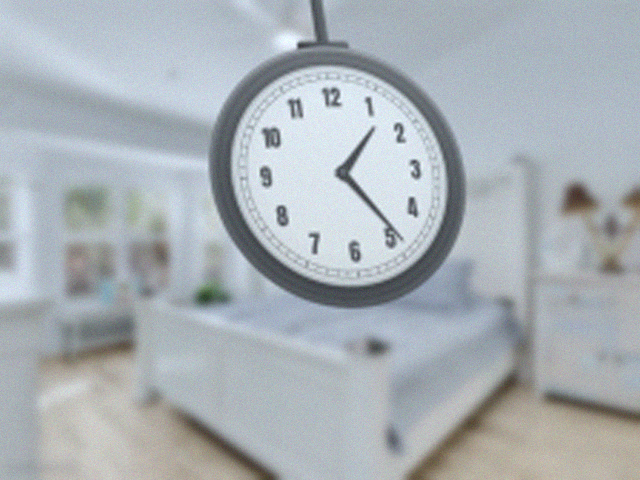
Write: 1,24
